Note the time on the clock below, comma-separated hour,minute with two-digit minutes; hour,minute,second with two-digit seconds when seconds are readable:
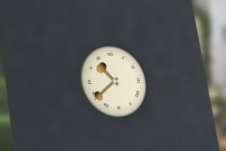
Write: 10,39
